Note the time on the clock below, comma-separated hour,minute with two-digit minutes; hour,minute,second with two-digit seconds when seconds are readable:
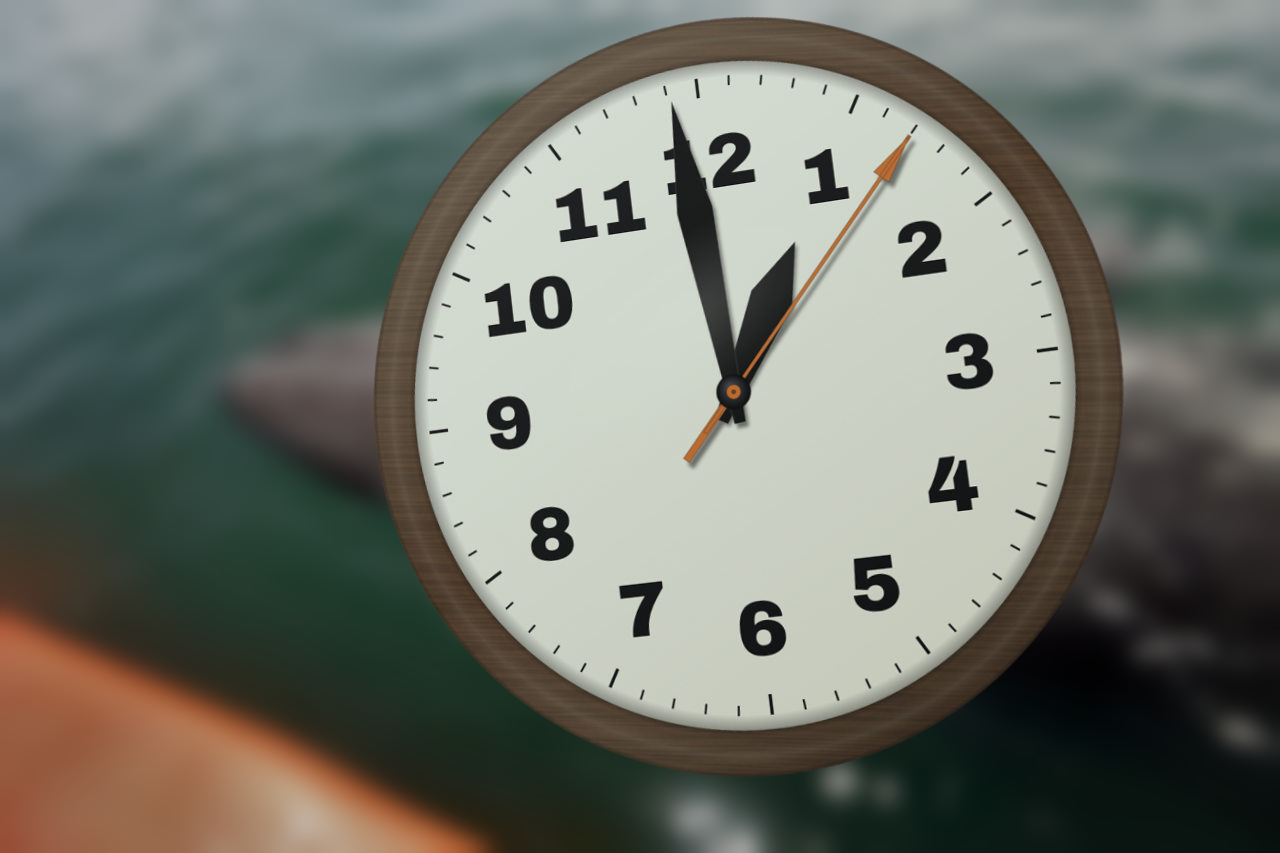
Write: 12,59,07
